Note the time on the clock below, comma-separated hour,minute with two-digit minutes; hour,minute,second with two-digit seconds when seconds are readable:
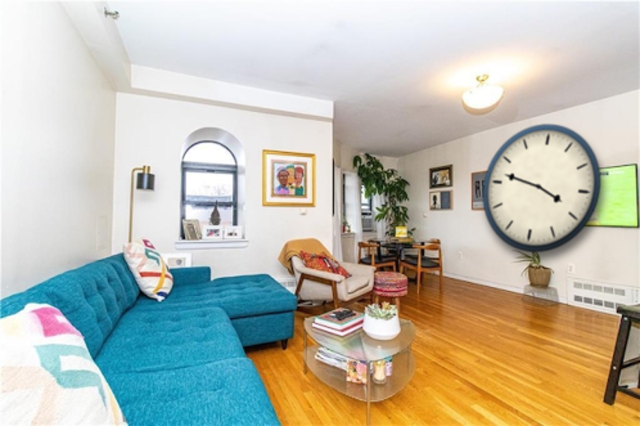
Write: 3,47
